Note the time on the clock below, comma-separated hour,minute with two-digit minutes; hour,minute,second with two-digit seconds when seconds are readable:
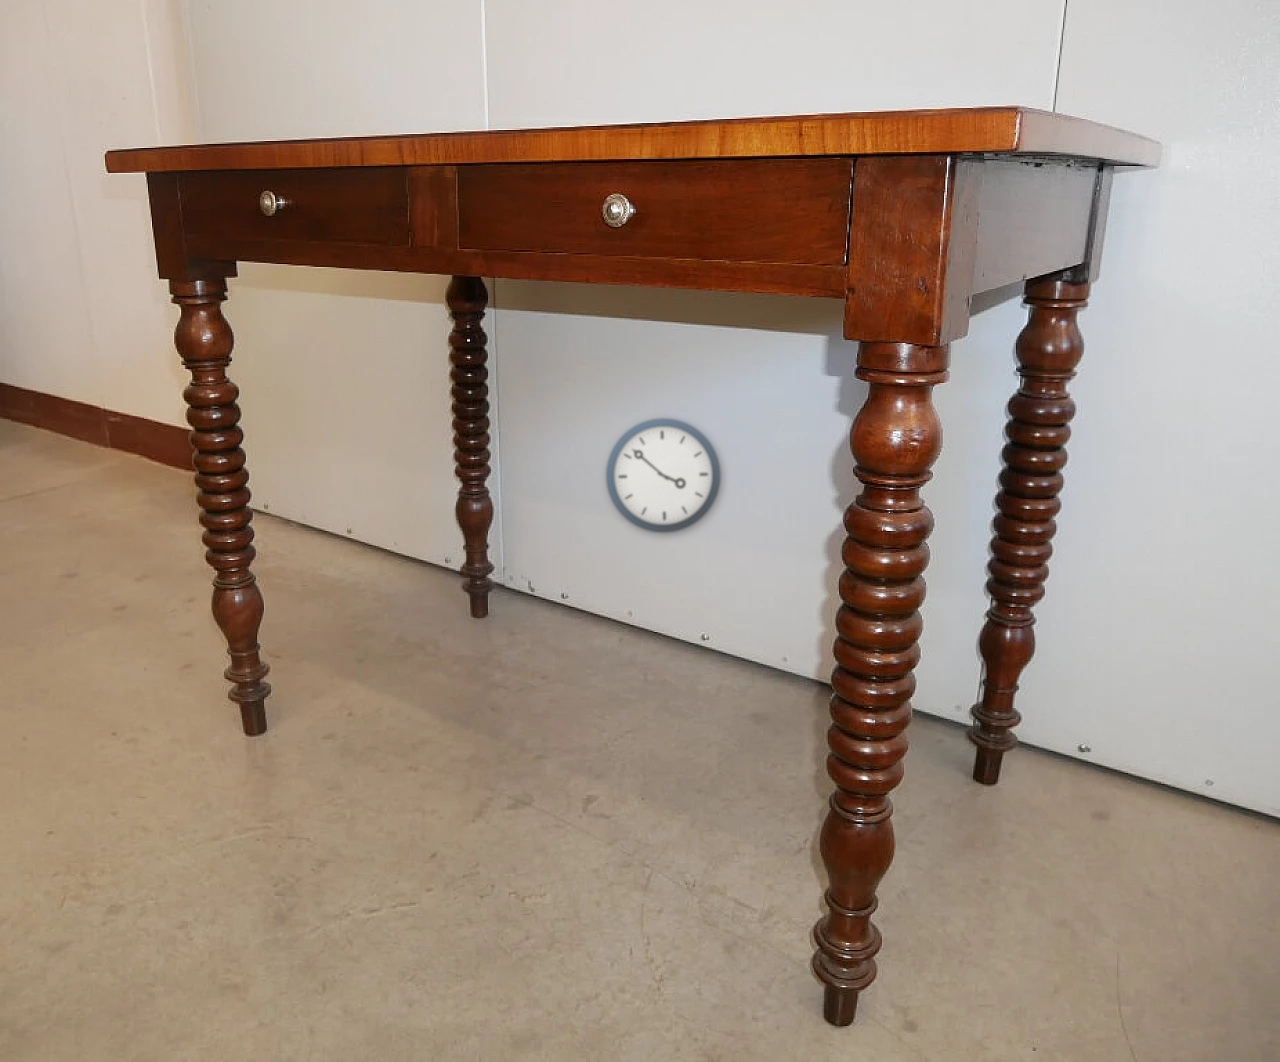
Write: 3,52
